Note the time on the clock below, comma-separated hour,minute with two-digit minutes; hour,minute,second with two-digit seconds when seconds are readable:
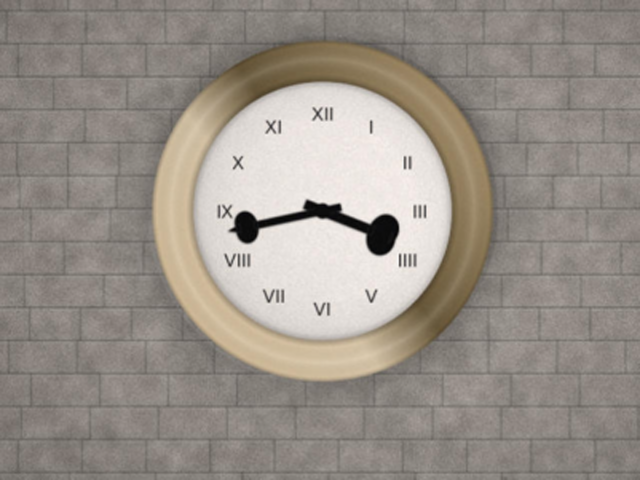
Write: 3,43
